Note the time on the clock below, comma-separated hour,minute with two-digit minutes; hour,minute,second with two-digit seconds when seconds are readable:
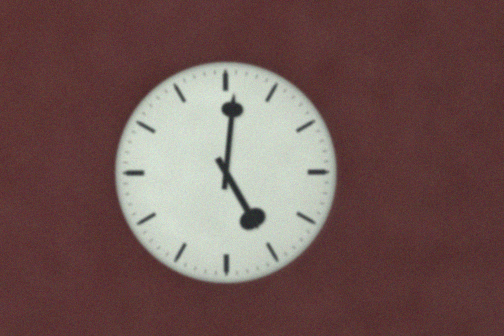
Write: 5,01
